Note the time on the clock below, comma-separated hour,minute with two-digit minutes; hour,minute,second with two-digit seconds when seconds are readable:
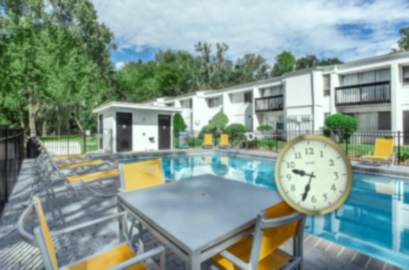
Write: 9,34
